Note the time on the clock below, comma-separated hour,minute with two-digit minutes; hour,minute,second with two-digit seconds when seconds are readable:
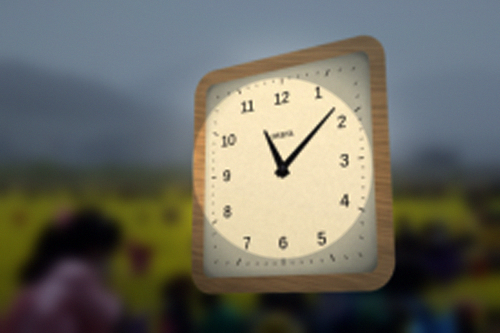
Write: 11,08
